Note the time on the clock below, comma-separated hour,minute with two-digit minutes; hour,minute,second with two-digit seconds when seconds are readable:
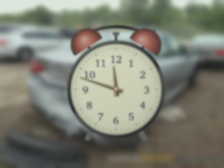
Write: 11,48
